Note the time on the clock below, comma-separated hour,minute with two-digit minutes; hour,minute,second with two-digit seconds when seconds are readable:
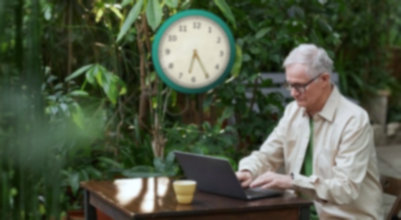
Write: 6,25
